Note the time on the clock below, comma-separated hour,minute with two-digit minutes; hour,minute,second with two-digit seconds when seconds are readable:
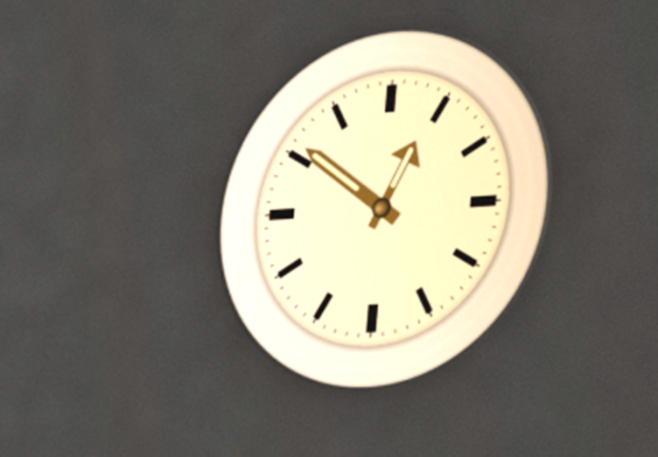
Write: 12,51
